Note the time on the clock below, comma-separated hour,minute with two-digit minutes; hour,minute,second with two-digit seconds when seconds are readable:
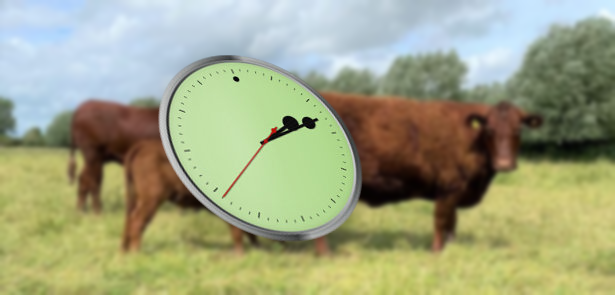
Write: 2,12,39
